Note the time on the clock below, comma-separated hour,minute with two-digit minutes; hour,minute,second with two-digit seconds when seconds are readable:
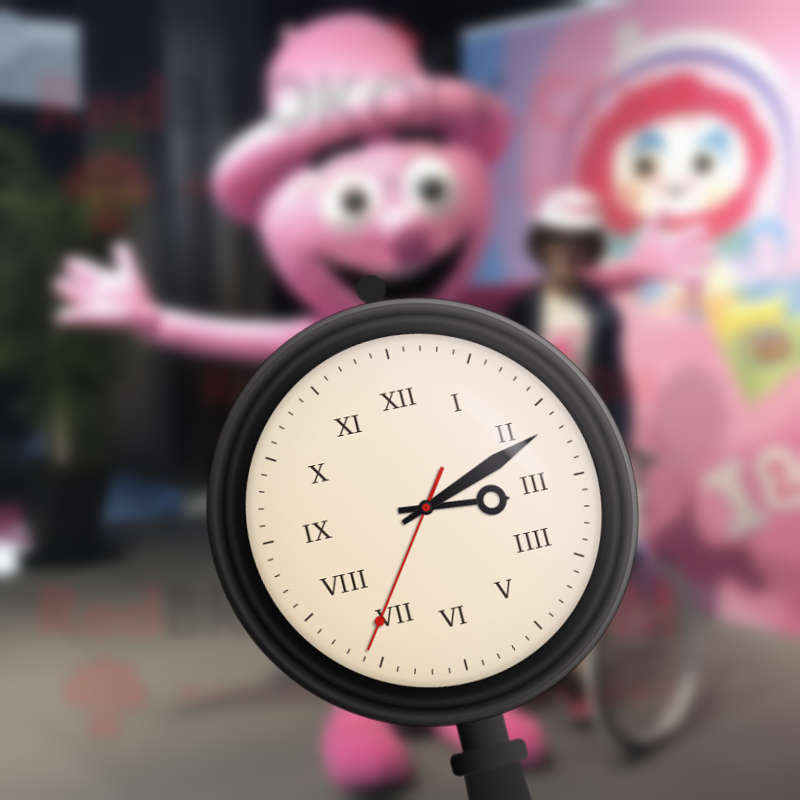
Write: 3,11,36
